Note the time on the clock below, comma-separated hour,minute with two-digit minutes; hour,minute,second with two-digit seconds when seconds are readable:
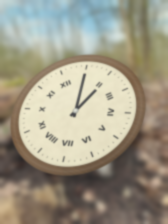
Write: 2,05
